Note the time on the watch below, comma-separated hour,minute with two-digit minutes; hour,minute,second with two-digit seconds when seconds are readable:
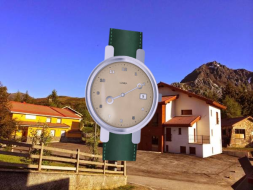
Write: 8,10
